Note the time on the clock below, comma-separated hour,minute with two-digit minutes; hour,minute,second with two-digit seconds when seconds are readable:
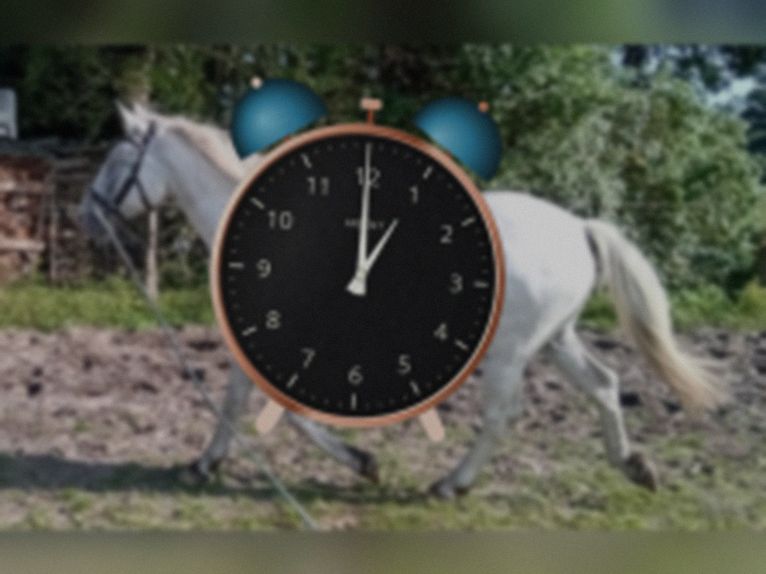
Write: 1,00
